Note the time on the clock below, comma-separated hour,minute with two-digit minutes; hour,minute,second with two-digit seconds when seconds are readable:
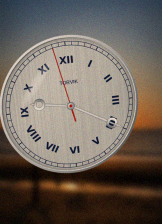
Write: 9,19,58
